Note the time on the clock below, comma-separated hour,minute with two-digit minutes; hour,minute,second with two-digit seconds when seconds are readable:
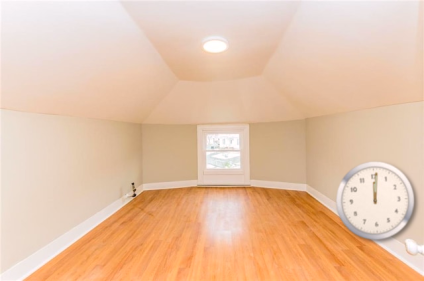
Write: 12,01
